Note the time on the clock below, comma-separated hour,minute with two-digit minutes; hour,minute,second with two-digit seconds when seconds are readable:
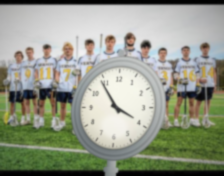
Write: 3,54
